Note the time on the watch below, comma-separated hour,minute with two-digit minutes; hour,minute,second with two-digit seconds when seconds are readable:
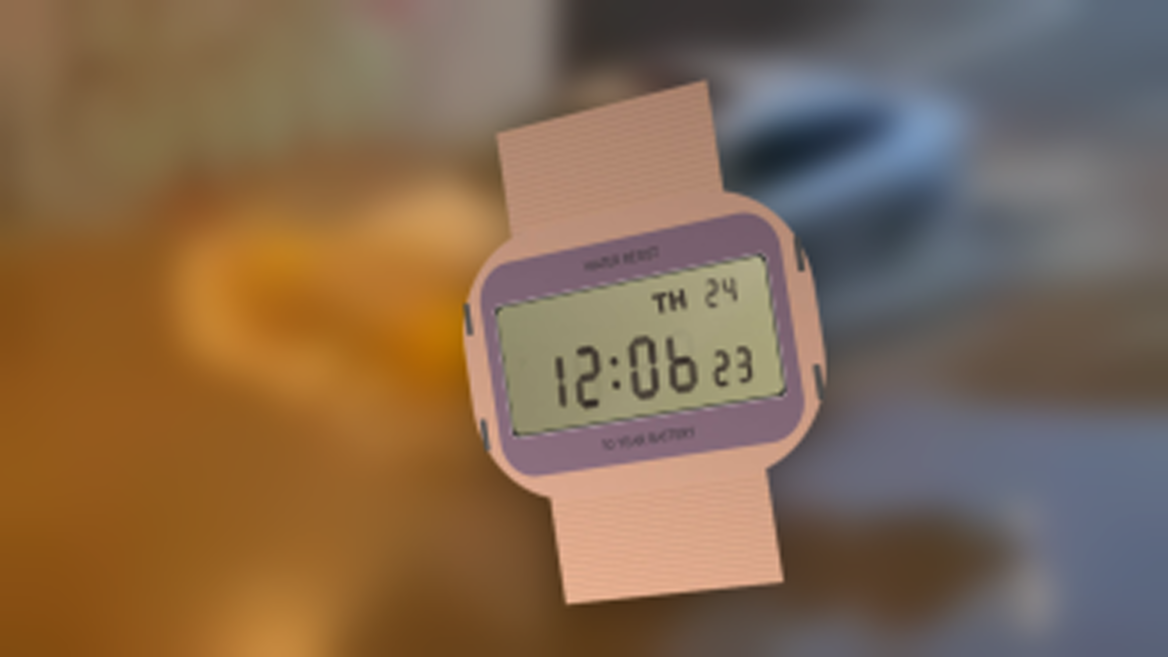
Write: 12,06,23
